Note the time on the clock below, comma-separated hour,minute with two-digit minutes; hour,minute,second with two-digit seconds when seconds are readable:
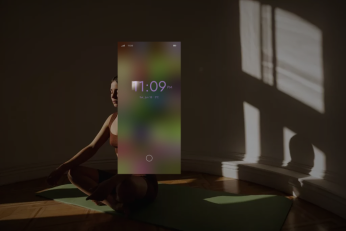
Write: 11,09
